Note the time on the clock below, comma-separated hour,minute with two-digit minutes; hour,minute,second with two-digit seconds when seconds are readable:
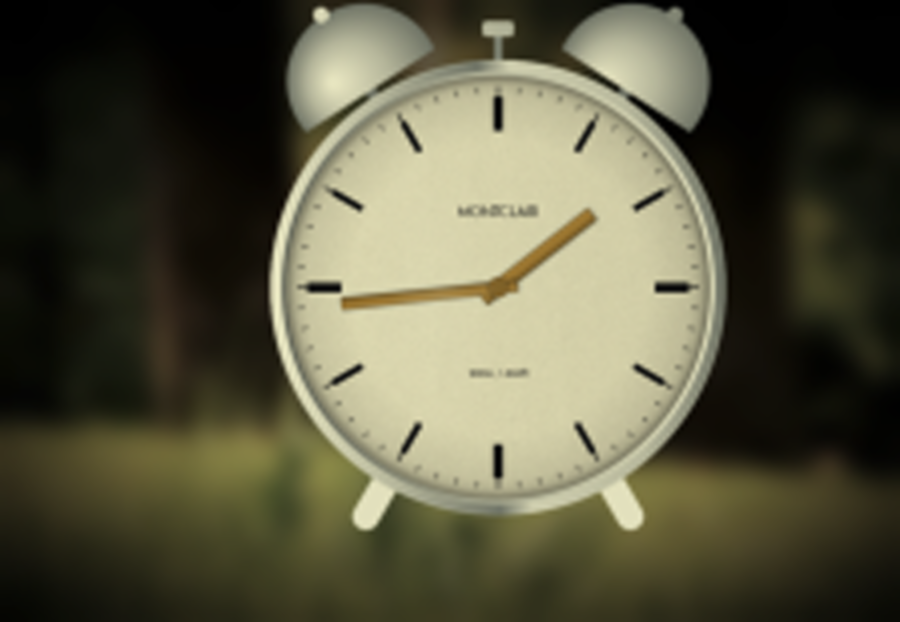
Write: 1,44
